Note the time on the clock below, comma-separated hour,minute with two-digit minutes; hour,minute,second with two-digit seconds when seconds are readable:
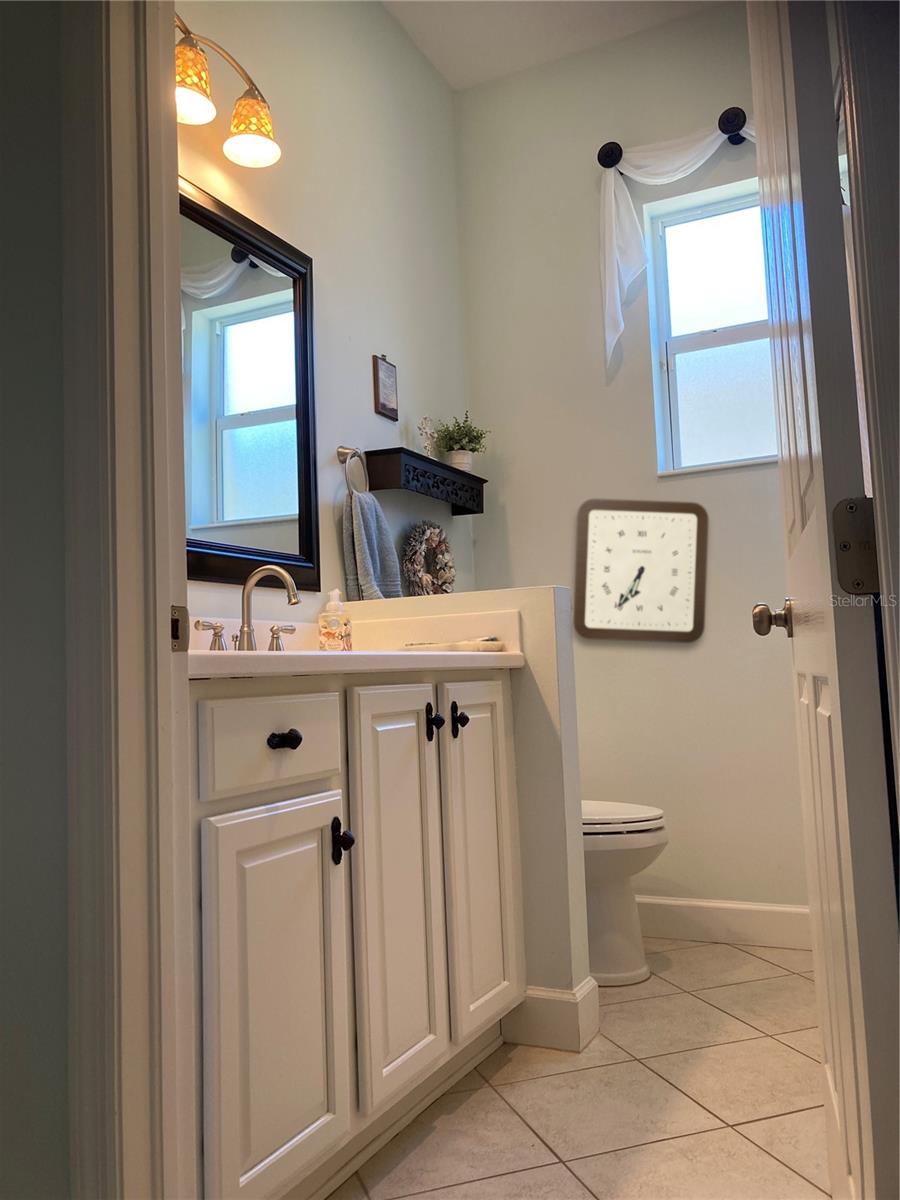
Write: 6,35
